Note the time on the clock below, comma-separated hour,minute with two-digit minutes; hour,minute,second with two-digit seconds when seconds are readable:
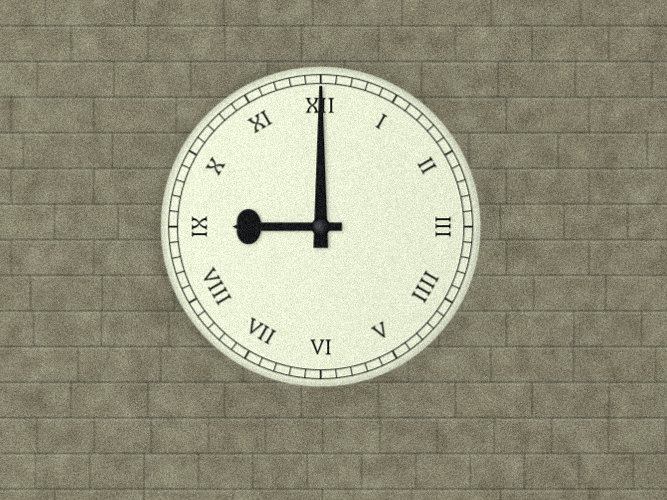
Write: 9,00
